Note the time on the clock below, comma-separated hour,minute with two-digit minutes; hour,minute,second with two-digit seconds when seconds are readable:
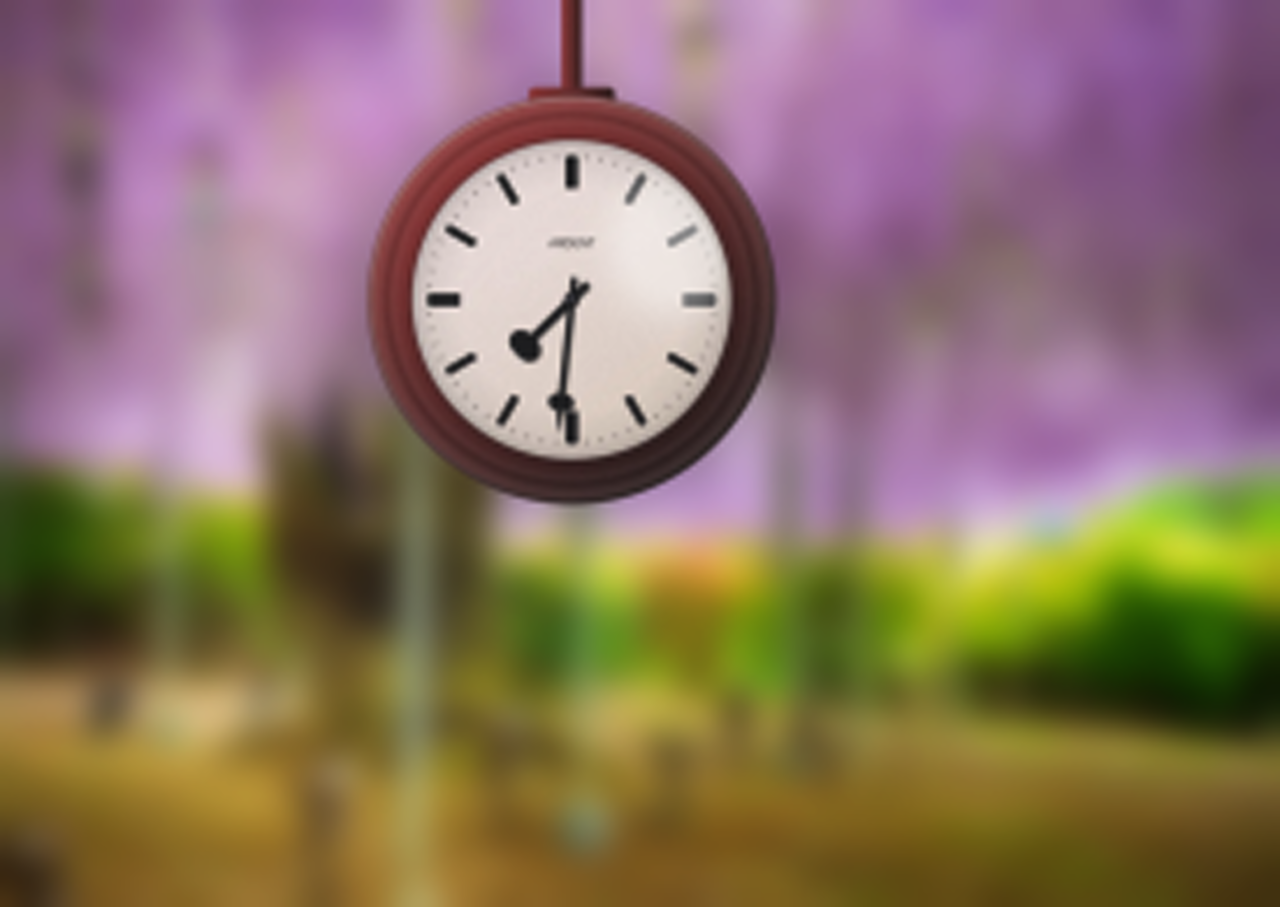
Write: 7,31
